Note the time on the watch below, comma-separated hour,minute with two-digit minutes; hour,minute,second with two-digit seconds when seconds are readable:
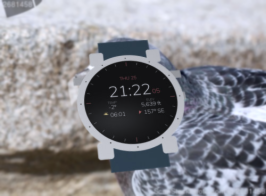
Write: 21,22
